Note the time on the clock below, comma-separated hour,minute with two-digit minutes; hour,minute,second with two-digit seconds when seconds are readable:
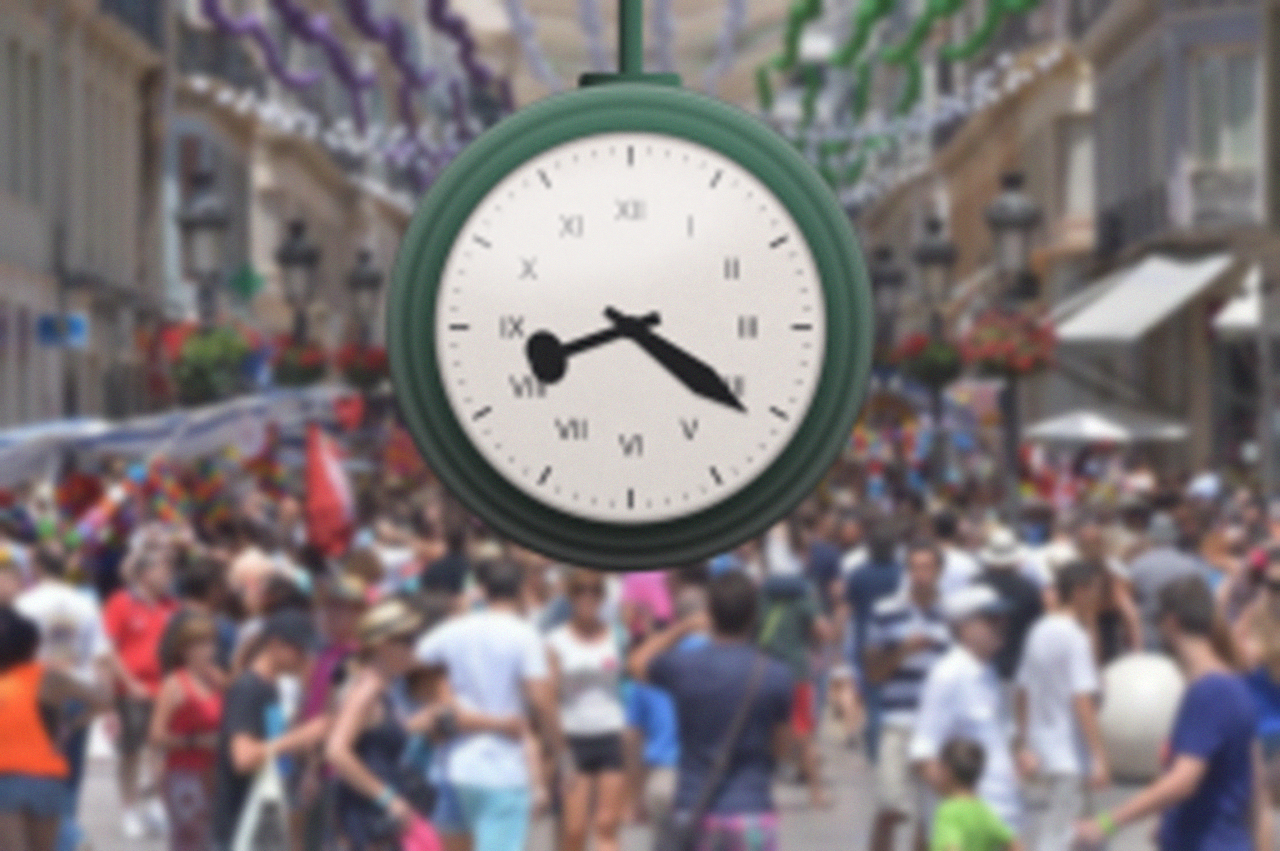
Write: 8,21
